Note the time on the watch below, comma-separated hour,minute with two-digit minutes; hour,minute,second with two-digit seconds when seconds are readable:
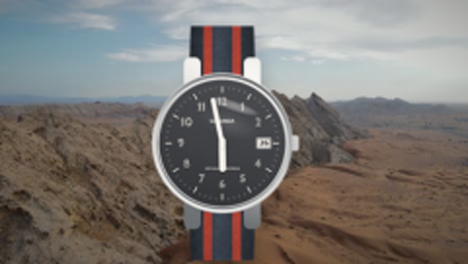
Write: 5,58
